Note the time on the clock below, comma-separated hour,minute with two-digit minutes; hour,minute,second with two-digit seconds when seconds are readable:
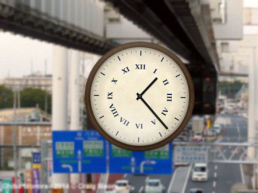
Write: 1,23
